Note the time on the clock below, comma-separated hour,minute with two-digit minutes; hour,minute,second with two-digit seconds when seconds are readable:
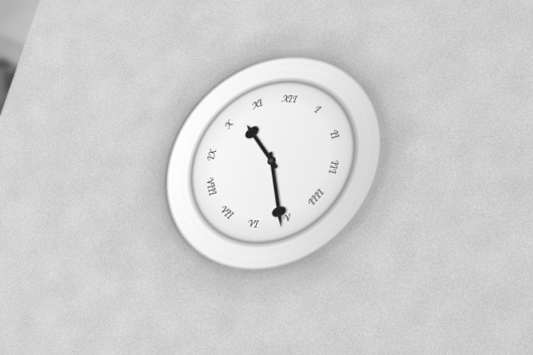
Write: 10,26
